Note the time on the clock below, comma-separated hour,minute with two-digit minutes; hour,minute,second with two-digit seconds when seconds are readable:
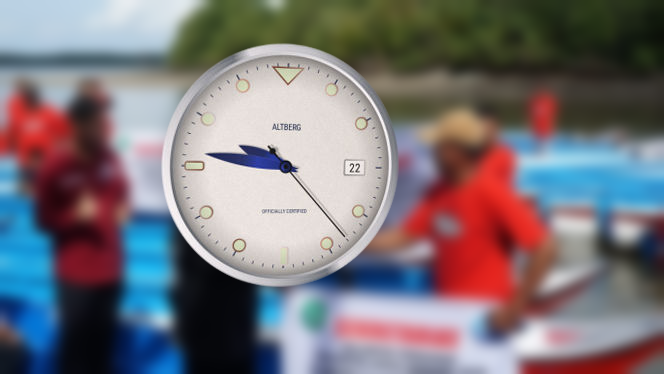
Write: 9,46,23
